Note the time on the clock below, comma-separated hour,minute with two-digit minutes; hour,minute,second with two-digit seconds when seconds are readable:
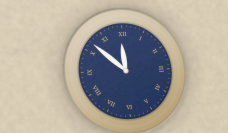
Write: 11,52
